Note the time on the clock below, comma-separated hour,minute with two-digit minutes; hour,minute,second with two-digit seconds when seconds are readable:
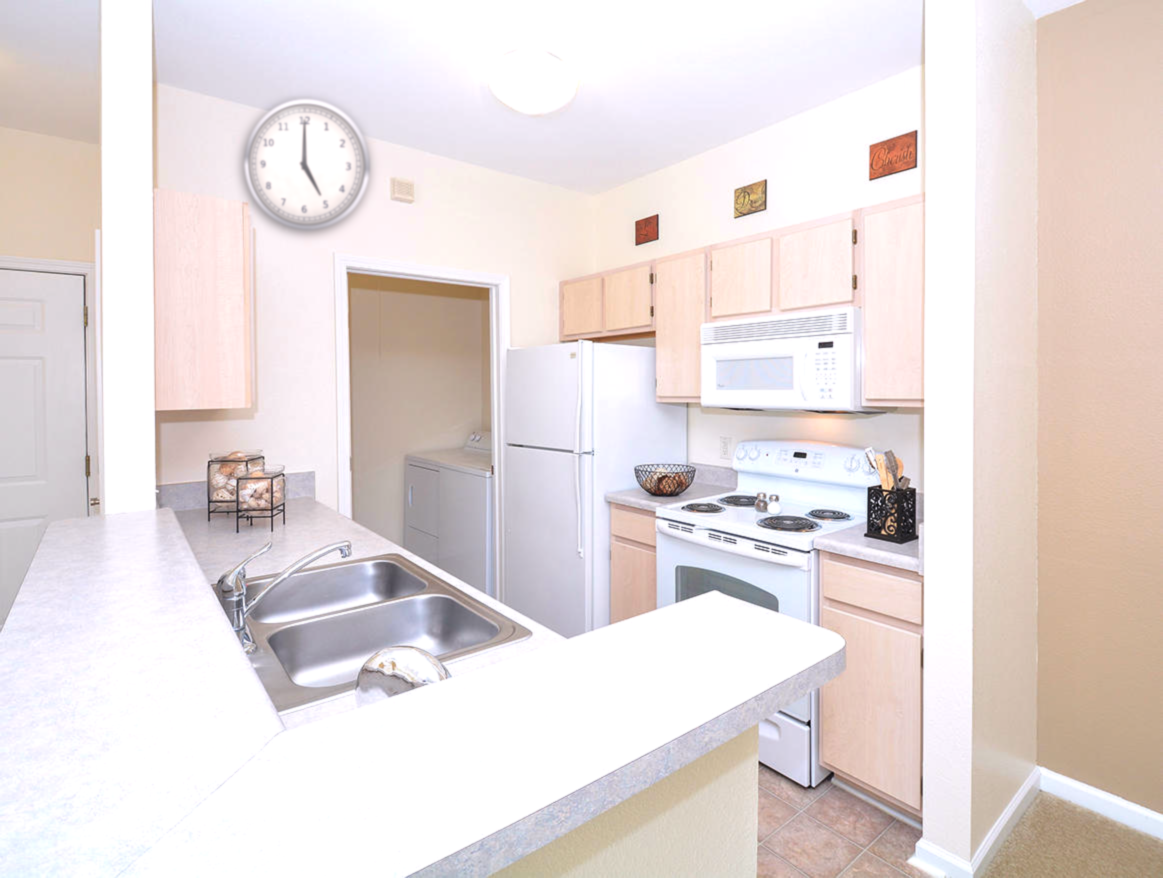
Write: 5,00
